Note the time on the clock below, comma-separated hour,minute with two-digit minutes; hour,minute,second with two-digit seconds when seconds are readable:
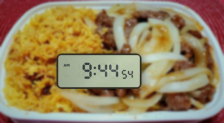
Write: 9,44,54
